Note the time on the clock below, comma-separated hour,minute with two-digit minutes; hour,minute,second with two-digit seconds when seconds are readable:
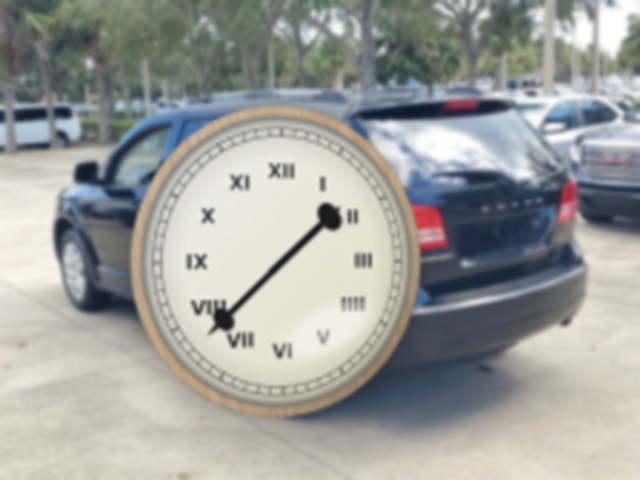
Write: 1,38
